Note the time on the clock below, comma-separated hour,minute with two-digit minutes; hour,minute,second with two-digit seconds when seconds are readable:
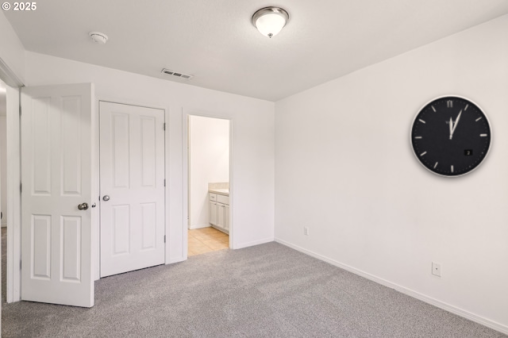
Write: 12,04
